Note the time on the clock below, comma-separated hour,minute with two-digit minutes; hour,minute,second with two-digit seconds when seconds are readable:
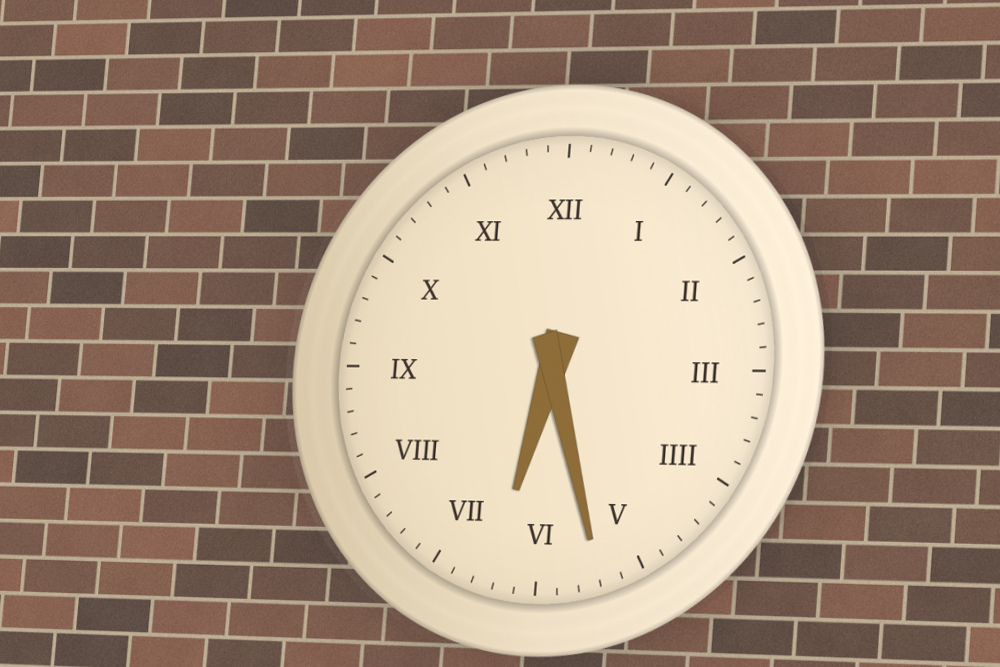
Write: 6,27
